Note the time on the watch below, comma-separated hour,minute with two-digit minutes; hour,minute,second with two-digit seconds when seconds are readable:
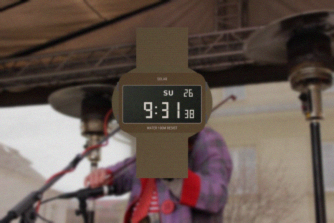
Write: 9,31
